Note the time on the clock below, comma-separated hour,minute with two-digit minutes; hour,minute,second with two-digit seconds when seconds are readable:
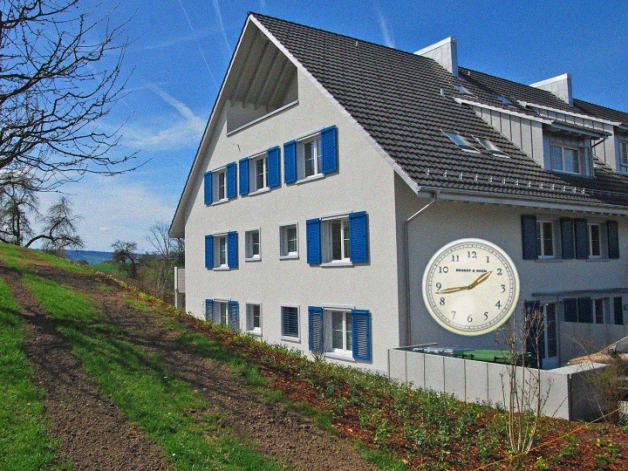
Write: 1,43
